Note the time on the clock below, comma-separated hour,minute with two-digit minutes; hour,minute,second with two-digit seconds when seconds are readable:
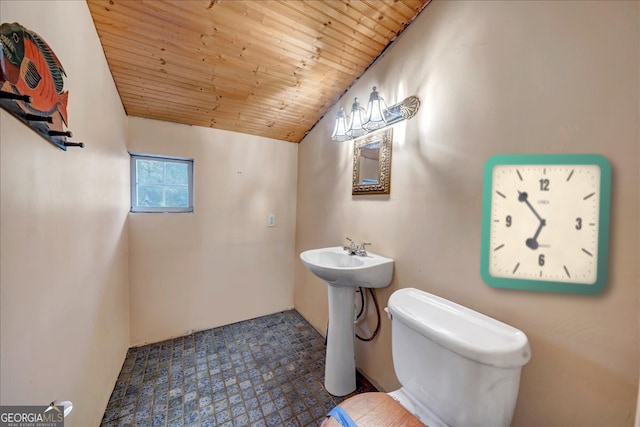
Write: 6,53
